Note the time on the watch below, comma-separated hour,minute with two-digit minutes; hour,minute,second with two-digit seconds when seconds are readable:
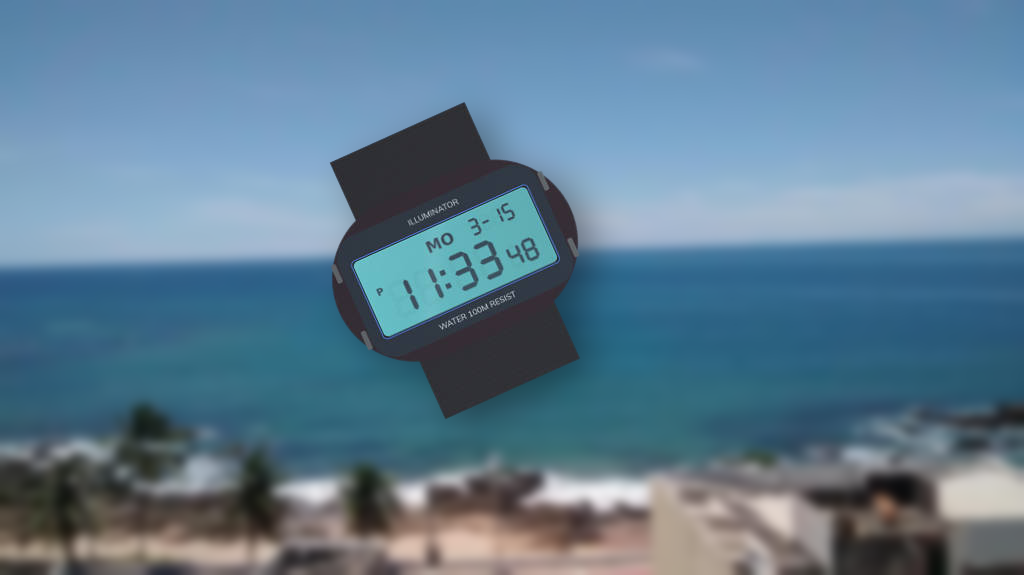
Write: 11,33,48
